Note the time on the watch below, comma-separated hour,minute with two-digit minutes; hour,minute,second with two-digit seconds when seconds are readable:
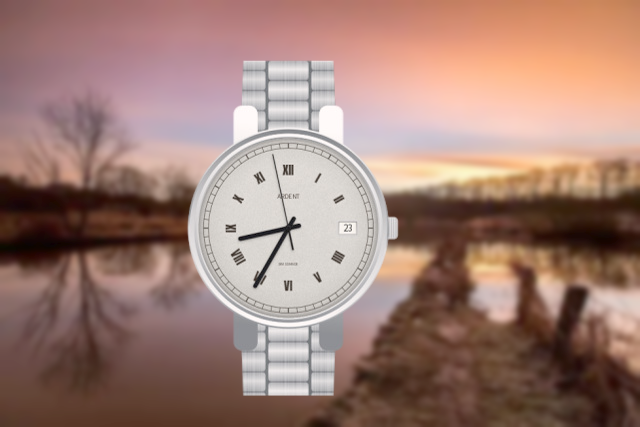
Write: 8,34,58
